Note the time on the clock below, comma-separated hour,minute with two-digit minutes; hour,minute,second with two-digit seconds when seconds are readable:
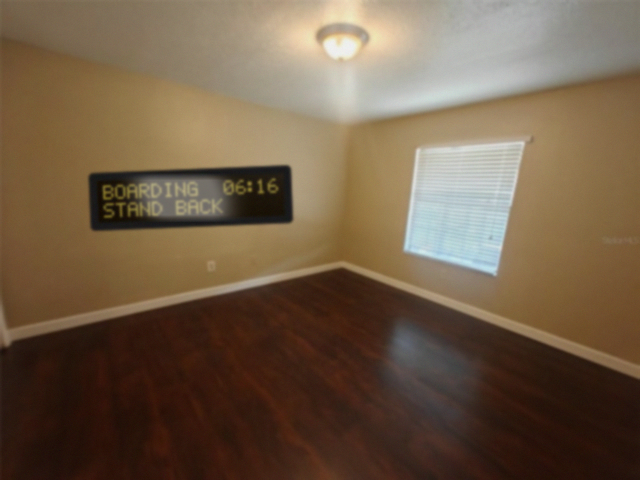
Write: 6,16
